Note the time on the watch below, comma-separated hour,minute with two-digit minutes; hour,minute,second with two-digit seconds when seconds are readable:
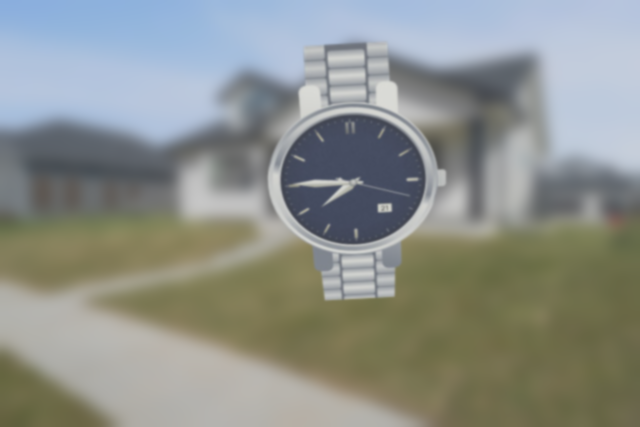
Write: 7,45,18
